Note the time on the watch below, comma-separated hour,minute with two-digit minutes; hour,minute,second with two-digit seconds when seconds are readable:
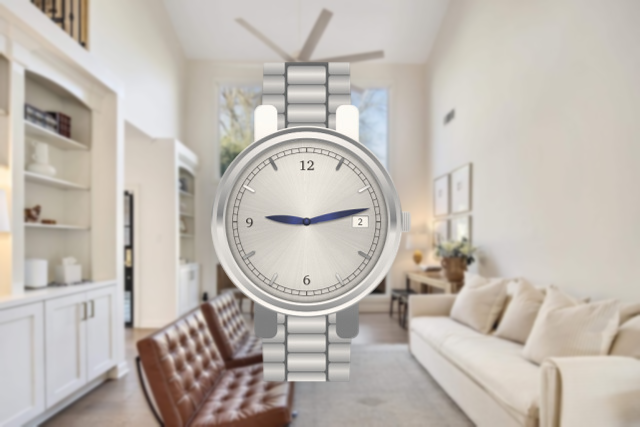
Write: 9,13
